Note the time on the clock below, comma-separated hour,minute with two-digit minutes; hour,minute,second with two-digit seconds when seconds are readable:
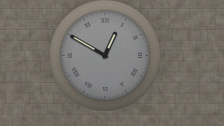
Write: 12,50
